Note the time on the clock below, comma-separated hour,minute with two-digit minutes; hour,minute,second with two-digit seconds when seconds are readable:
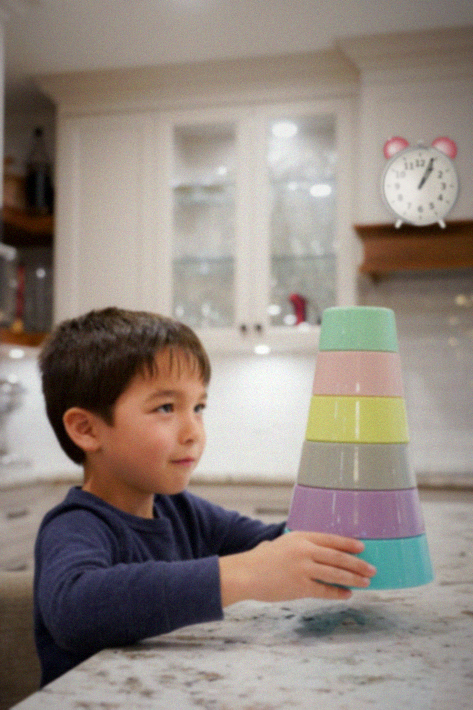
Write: 1,04
